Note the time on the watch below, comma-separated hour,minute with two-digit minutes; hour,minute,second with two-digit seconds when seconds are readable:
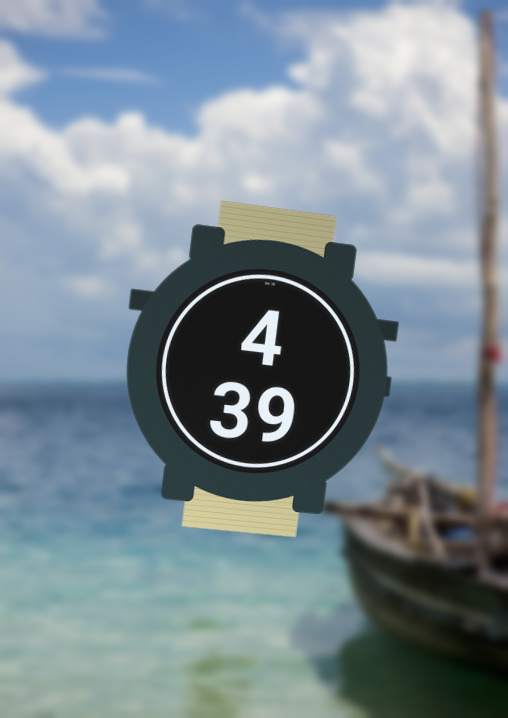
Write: 4,39
